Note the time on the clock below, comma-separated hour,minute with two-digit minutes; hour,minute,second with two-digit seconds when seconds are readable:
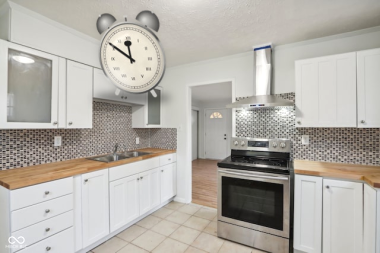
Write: 11,51
